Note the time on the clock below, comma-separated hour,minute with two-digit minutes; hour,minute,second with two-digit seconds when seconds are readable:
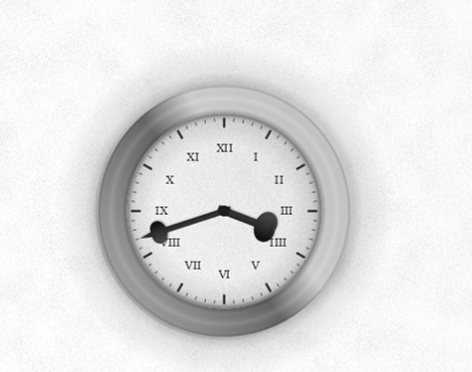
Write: 3,42
